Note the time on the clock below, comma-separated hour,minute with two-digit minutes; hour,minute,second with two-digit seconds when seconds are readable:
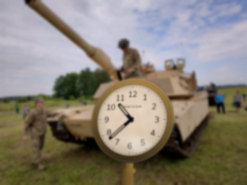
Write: 10,38
